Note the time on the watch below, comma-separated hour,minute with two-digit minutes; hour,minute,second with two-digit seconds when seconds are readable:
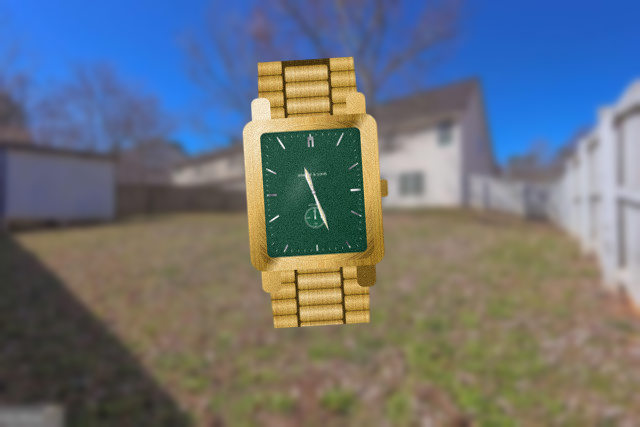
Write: 11,27
